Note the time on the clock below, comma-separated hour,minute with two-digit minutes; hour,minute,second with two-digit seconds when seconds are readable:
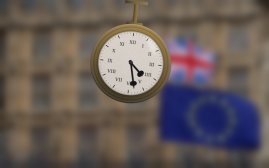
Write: 4,28
